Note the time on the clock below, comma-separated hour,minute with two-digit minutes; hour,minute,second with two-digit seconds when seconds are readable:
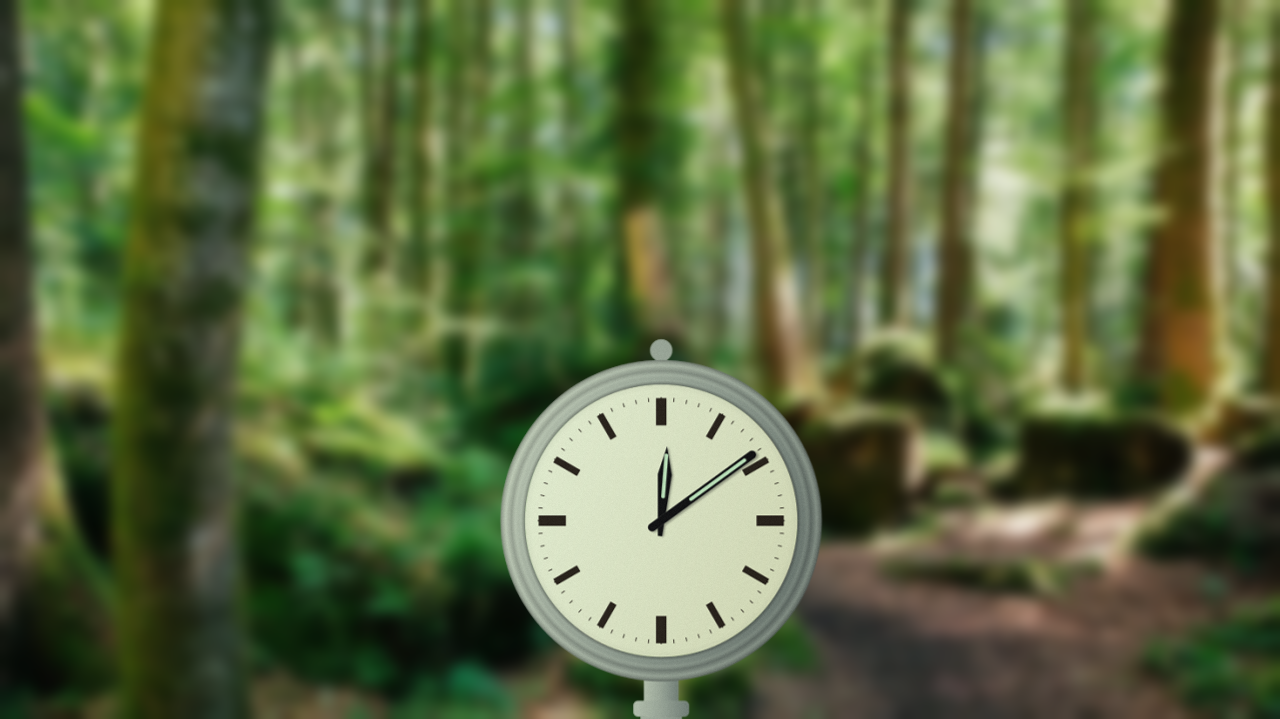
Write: 12,09
